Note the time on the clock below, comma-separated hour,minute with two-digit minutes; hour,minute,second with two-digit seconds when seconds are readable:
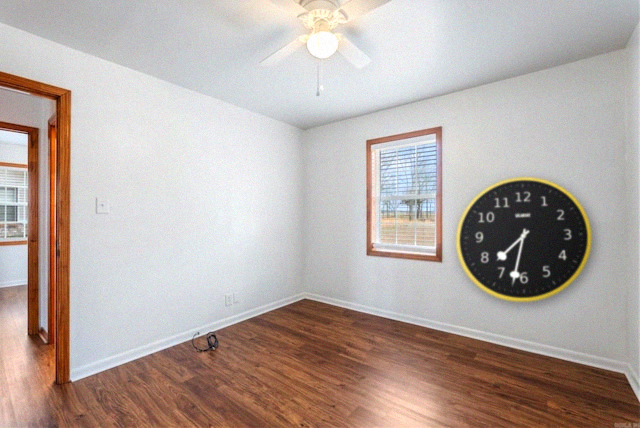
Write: 7,32
